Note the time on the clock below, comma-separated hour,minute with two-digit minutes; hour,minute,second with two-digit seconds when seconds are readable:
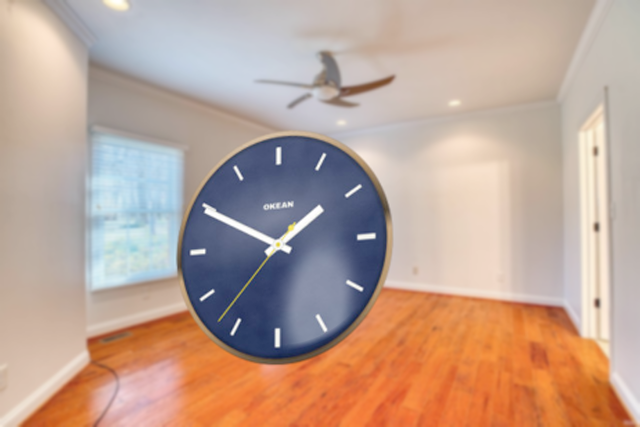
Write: 1,49,37
